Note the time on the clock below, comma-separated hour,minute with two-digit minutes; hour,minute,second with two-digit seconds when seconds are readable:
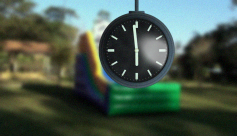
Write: 5,59
